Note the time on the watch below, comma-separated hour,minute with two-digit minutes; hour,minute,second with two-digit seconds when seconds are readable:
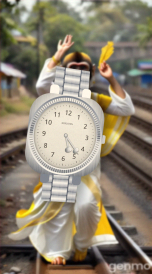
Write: 5,23
